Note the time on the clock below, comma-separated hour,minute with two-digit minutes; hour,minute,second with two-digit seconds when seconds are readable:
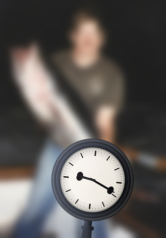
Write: 9,19
